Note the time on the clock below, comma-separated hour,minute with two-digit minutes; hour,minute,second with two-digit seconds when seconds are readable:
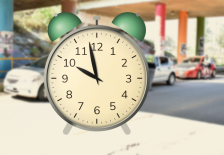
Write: 9,58
